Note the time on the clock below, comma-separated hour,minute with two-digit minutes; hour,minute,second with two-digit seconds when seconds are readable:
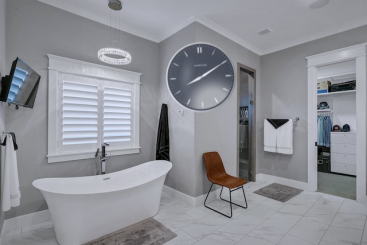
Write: 8,10
